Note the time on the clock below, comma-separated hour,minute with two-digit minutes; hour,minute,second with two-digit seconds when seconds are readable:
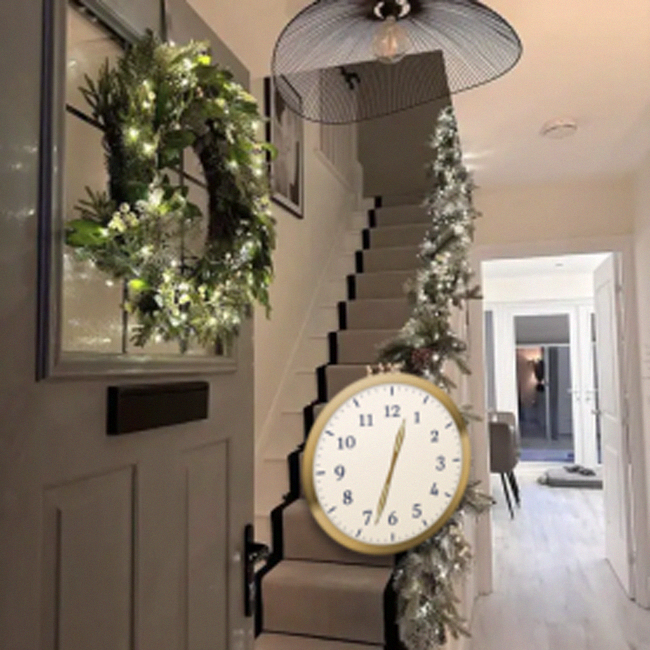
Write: 12,33
